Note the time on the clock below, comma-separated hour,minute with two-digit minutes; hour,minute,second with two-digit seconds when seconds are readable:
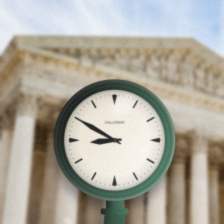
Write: 8,50
